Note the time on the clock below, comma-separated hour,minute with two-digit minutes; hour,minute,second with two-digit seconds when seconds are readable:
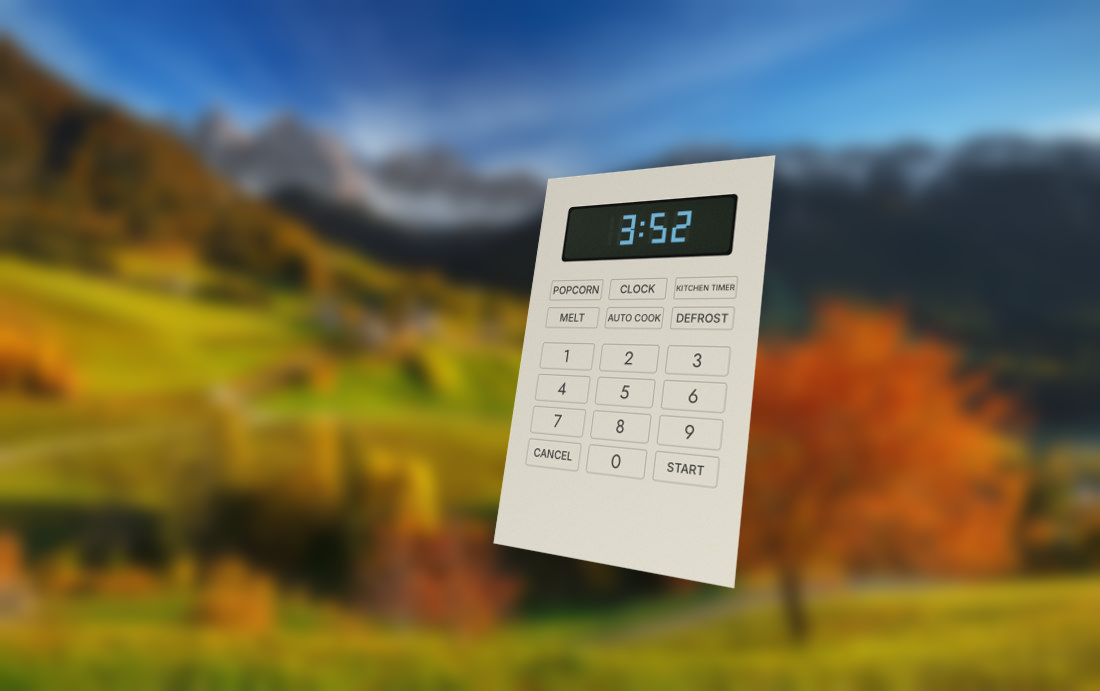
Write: 3,52
